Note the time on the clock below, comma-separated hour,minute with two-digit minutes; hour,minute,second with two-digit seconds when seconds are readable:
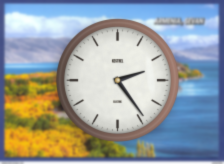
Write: 2,24
